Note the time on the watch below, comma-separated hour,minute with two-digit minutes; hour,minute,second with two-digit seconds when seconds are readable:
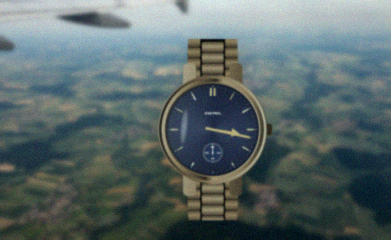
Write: 3,17
